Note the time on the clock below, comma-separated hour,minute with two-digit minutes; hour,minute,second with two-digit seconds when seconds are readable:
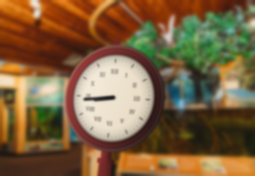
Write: 8,44
